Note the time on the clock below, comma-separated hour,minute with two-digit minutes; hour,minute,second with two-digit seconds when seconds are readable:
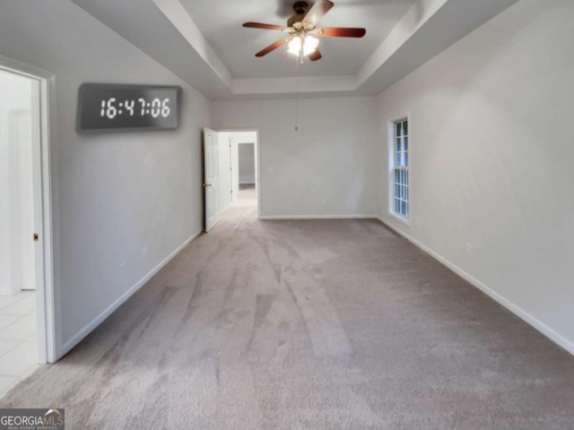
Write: 16,47,06
